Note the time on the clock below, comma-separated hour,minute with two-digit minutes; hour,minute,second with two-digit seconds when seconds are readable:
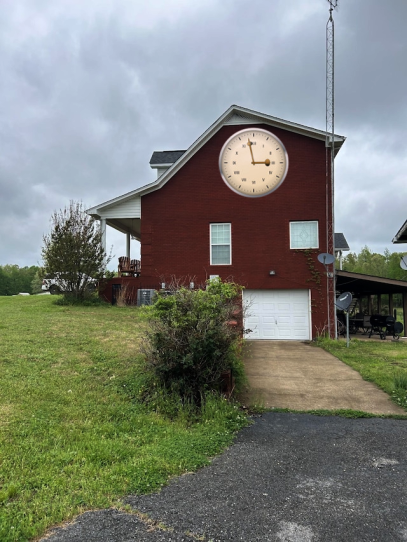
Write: 2,58
